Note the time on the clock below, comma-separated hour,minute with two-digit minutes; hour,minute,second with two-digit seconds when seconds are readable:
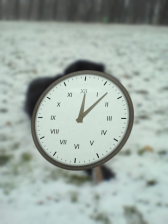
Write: 12,07
